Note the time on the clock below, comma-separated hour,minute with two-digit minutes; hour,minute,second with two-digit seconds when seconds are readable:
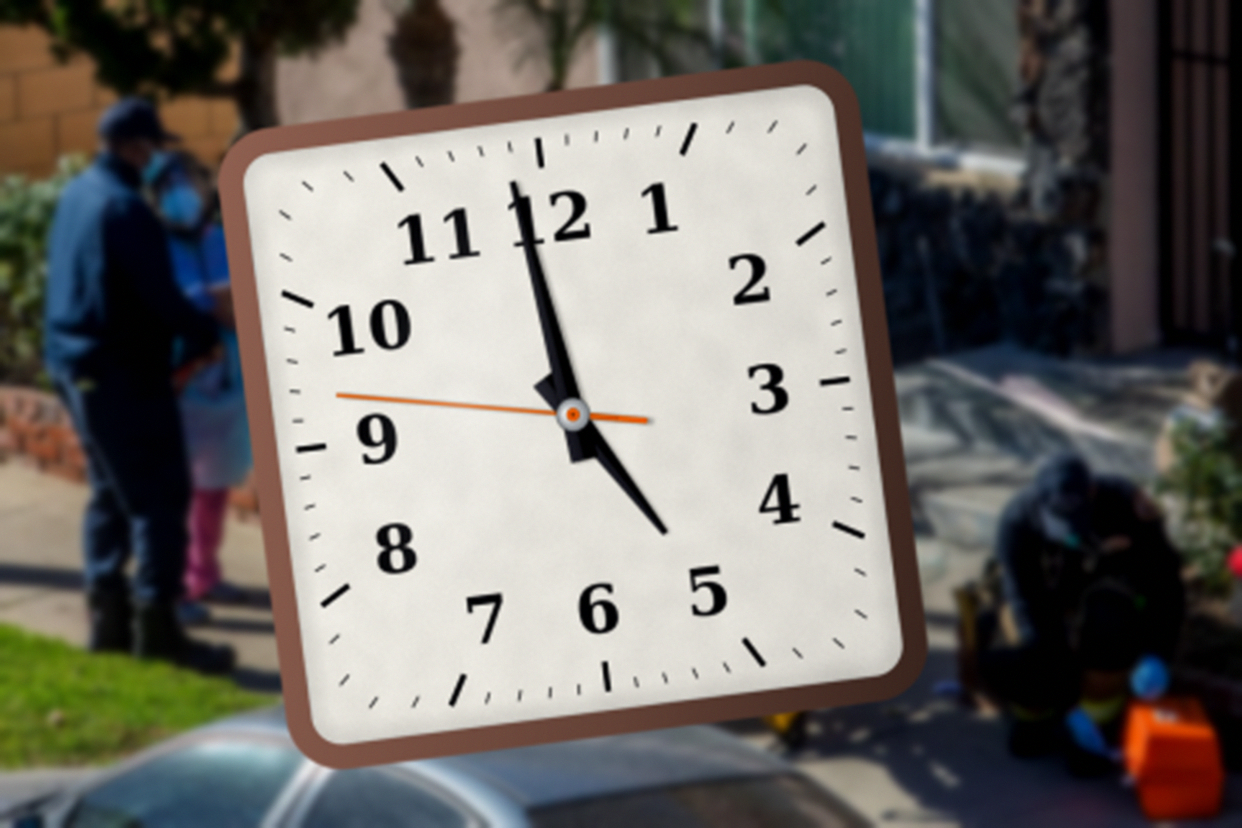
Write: 4,58,47
